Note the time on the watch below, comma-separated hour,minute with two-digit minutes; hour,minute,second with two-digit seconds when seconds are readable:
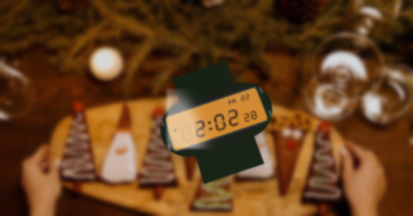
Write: 2,02
